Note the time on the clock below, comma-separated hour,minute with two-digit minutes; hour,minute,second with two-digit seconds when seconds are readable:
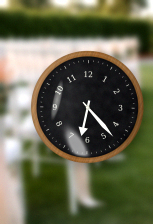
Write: 6,23
